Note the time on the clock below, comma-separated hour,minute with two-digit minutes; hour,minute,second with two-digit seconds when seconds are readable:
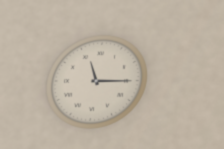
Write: 11,15
